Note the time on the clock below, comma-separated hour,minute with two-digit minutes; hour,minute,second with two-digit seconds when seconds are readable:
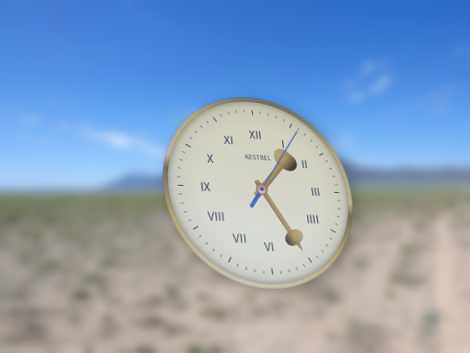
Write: 1,25,06
